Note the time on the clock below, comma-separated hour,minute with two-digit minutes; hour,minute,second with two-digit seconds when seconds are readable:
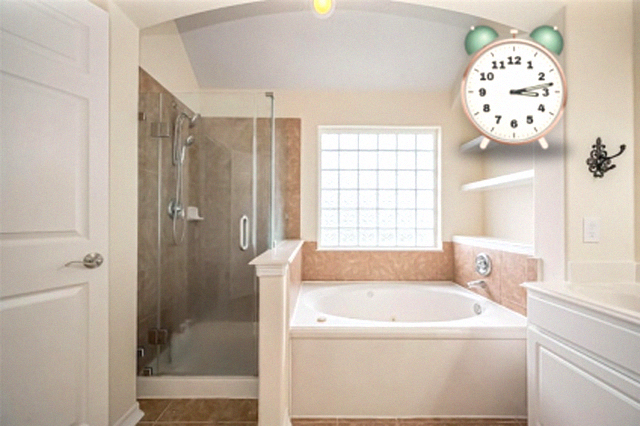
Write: 3,13
